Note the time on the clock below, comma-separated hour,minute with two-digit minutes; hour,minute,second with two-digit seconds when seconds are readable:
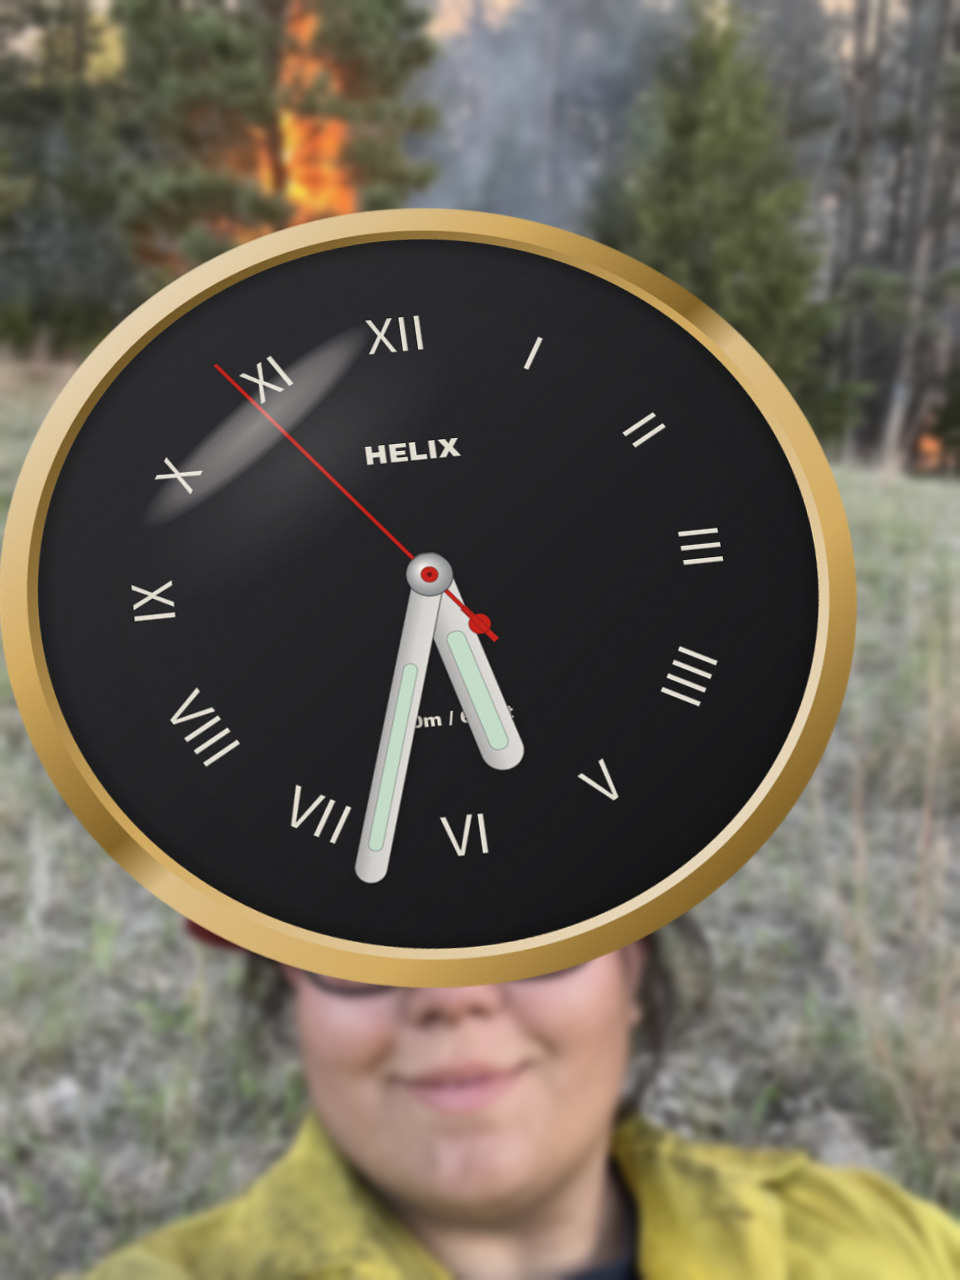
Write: 5,32,54
